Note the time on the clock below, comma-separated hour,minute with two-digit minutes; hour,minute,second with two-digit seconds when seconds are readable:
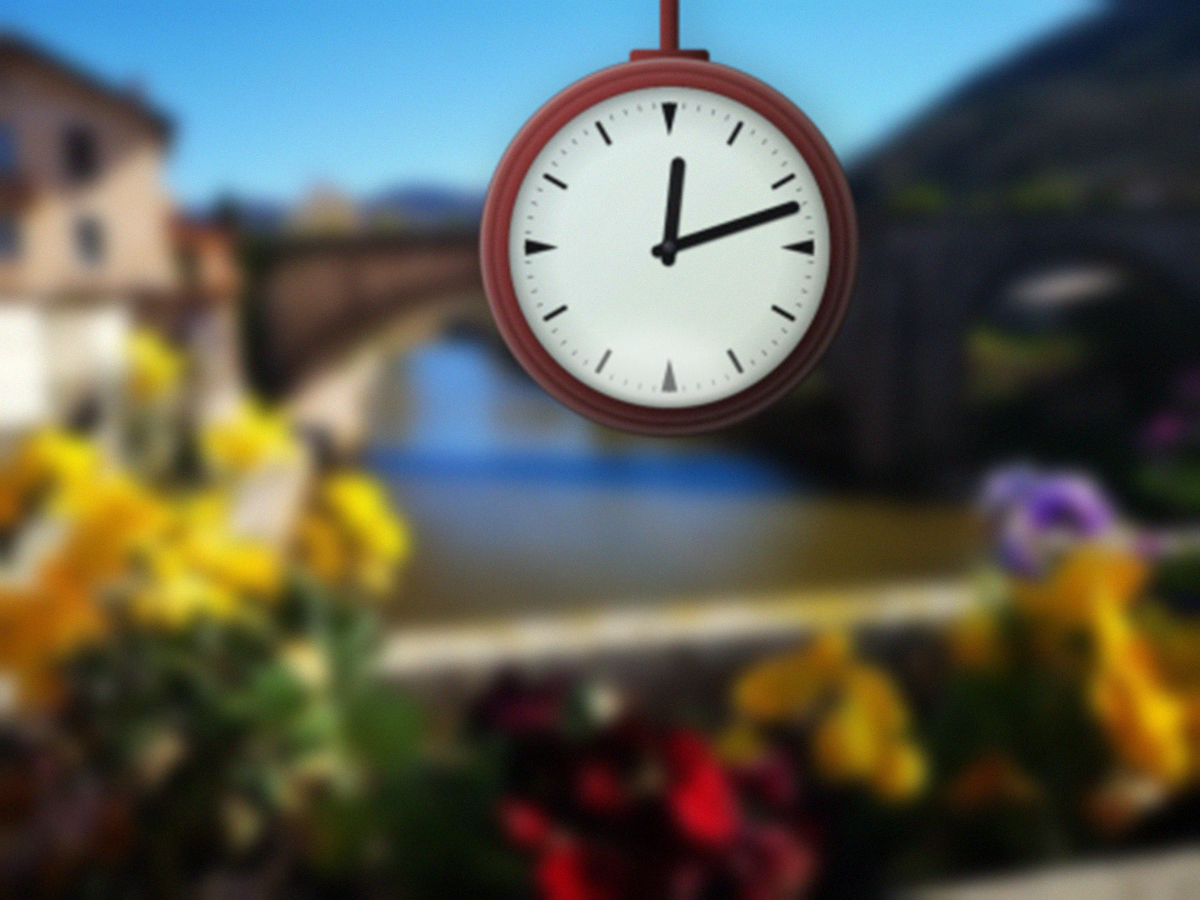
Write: 12,12
